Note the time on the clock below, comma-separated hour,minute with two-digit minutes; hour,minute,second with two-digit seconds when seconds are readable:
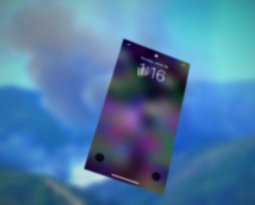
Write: 1,16
